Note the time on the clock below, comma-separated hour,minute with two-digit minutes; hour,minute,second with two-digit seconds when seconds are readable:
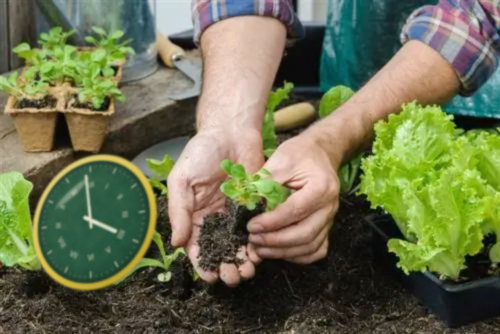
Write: 3,59
